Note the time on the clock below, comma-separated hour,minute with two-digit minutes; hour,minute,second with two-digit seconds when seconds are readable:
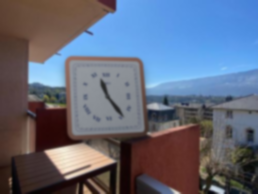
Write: 11,24
